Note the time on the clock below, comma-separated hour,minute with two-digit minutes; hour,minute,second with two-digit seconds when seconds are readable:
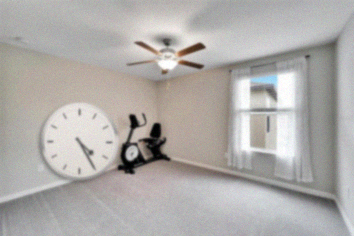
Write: 4,25
